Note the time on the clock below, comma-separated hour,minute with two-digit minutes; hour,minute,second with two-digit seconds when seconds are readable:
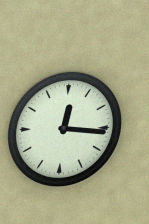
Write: 12,16
